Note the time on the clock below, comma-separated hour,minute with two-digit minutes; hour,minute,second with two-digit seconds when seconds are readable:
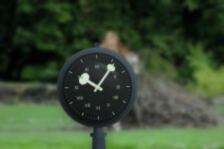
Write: 10,06
